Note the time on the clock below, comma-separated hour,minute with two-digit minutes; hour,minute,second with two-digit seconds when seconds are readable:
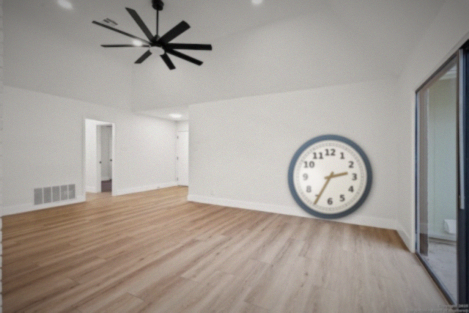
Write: 2,35
